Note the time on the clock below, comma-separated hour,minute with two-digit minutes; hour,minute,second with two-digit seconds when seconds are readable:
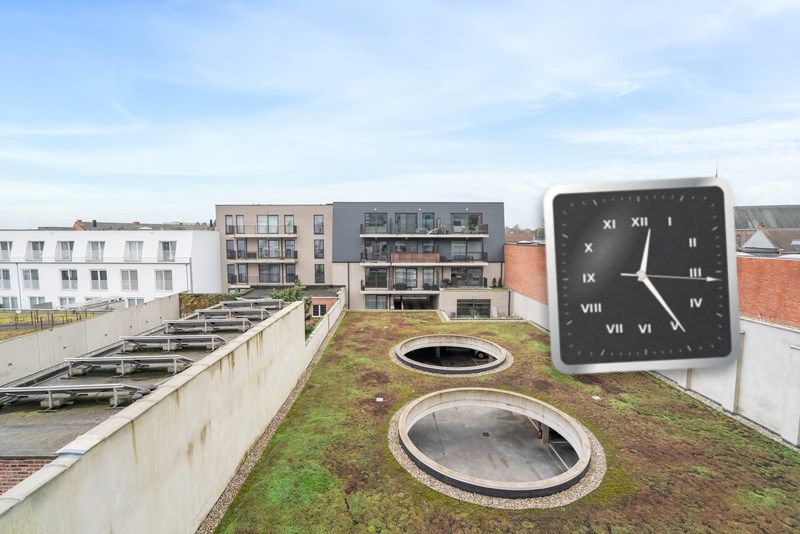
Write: 12,24,16
